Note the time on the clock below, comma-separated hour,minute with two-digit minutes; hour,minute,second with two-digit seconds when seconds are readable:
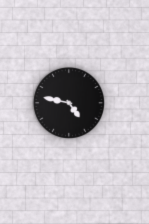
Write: 4,47
